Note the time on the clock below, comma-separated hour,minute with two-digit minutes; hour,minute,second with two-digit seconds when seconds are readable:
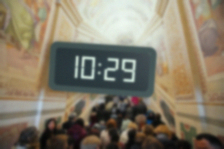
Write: 10,29
